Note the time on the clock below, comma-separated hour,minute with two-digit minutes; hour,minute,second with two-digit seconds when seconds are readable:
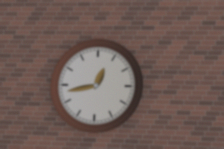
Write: 12,43
